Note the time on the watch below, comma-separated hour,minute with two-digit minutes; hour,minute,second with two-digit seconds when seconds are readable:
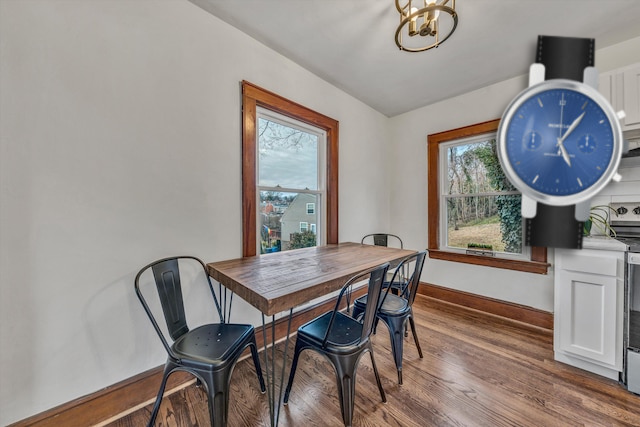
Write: 5,06
